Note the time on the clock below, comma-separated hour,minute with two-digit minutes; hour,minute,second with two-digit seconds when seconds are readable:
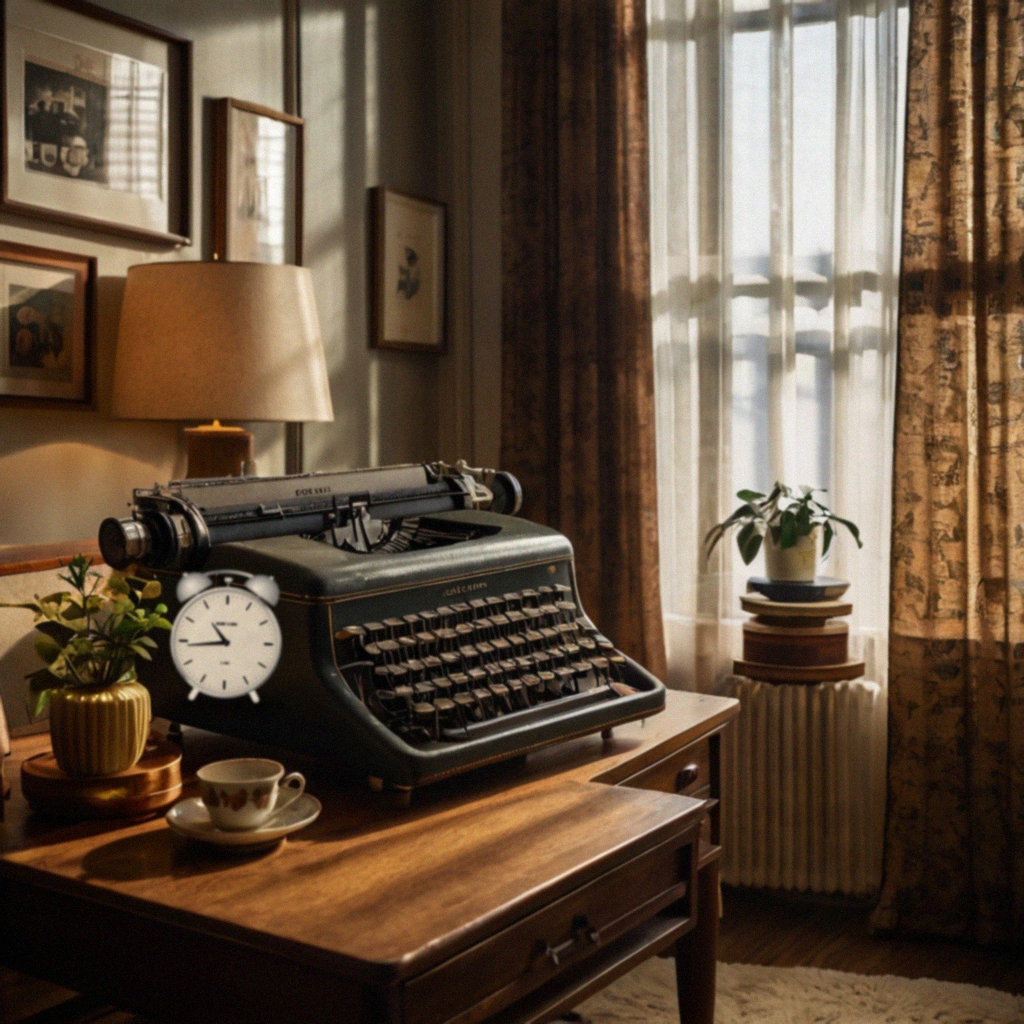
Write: 10,44
